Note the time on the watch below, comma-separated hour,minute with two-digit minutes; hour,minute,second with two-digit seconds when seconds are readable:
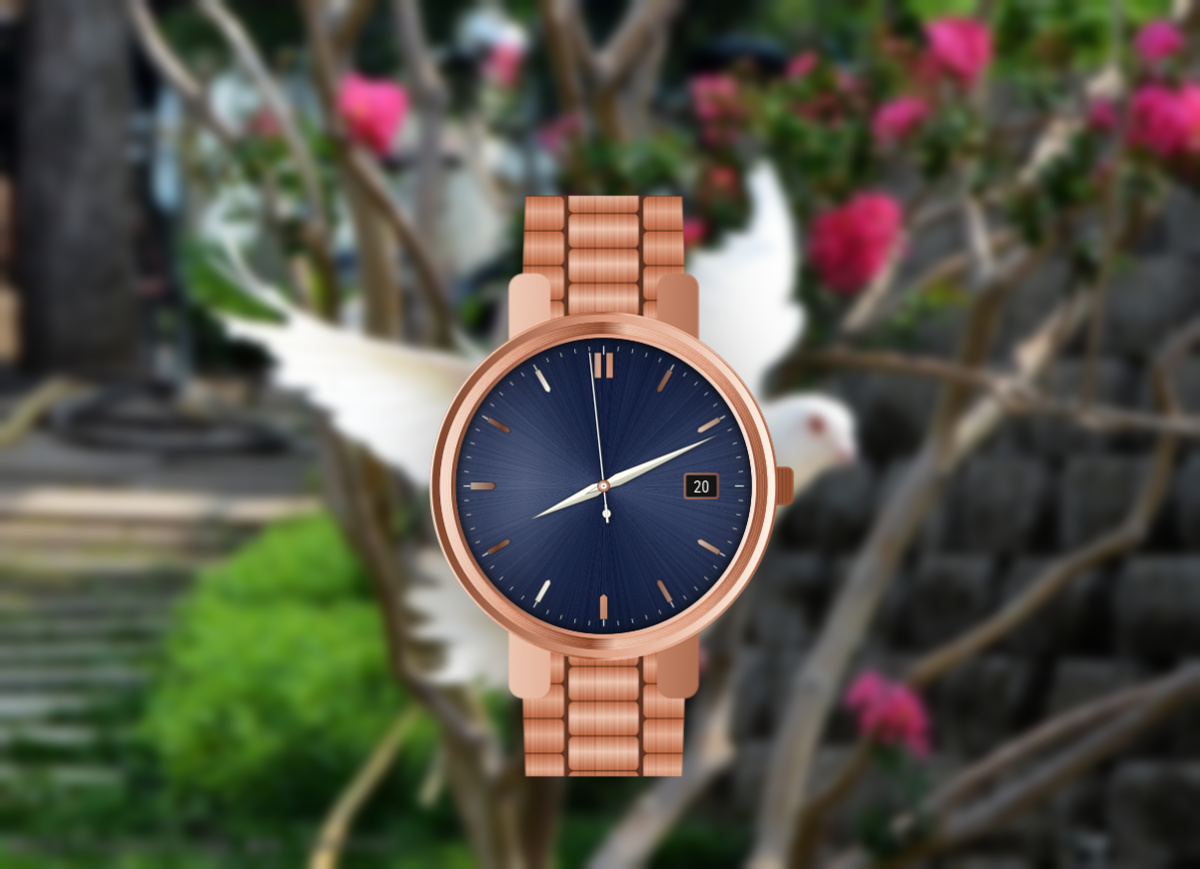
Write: 8,10,59
